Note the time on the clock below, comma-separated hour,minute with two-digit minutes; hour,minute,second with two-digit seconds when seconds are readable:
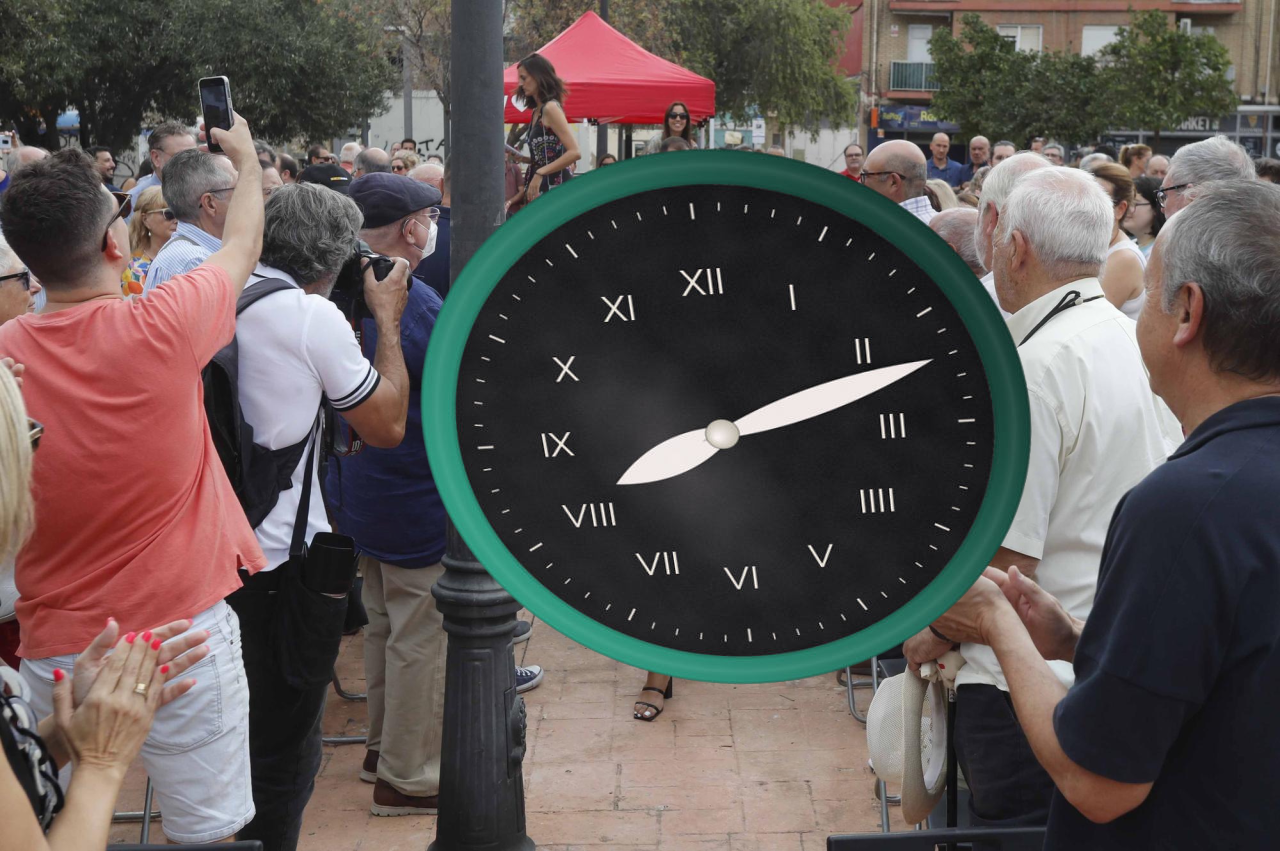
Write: 8,12
